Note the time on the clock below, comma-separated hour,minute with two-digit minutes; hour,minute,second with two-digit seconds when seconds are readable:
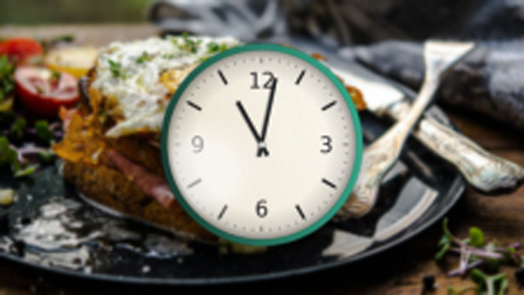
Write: 11,02
